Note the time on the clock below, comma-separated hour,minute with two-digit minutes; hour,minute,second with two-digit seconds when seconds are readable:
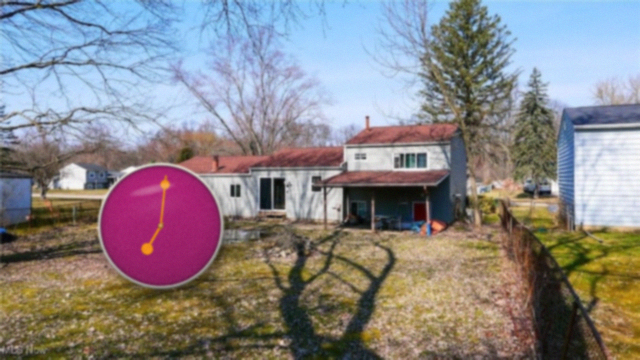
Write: 7,01
